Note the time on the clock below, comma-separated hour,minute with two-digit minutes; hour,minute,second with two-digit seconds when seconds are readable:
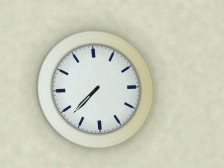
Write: 7,38
